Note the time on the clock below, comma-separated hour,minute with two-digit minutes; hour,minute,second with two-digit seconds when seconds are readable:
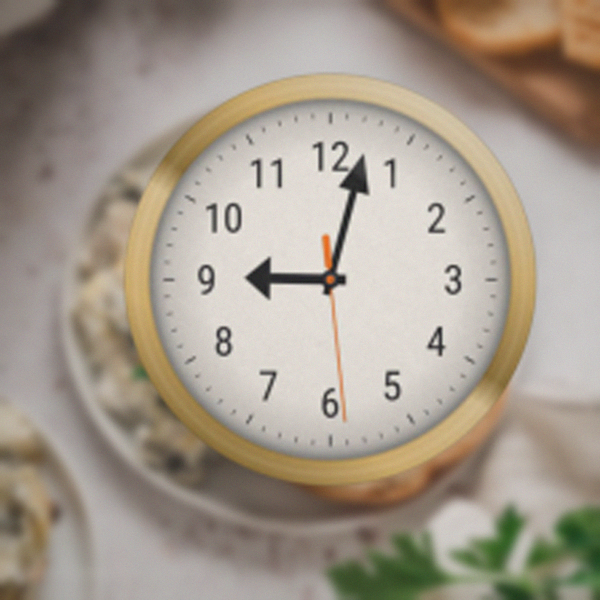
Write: 9,02,29
